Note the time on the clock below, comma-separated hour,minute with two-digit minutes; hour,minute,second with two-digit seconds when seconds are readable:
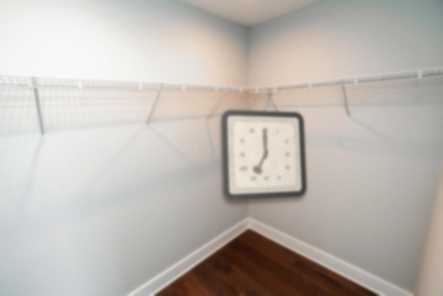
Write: 7,00
